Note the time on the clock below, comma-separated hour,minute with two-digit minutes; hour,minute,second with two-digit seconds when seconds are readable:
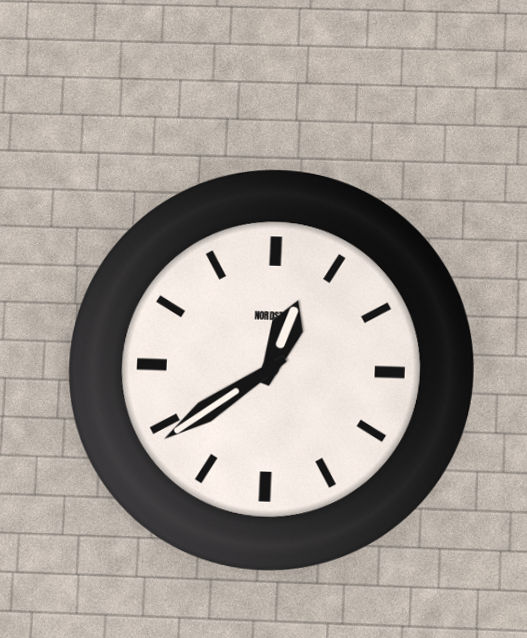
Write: 12,39
